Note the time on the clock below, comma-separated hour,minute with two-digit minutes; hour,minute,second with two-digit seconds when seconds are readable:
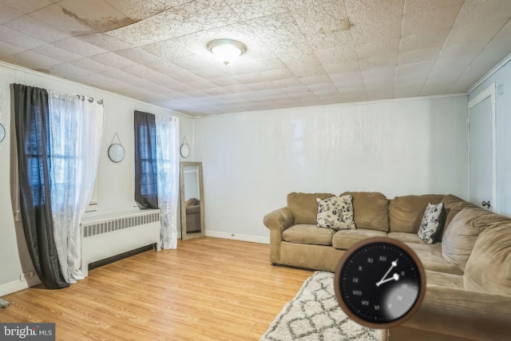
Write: 2,05
